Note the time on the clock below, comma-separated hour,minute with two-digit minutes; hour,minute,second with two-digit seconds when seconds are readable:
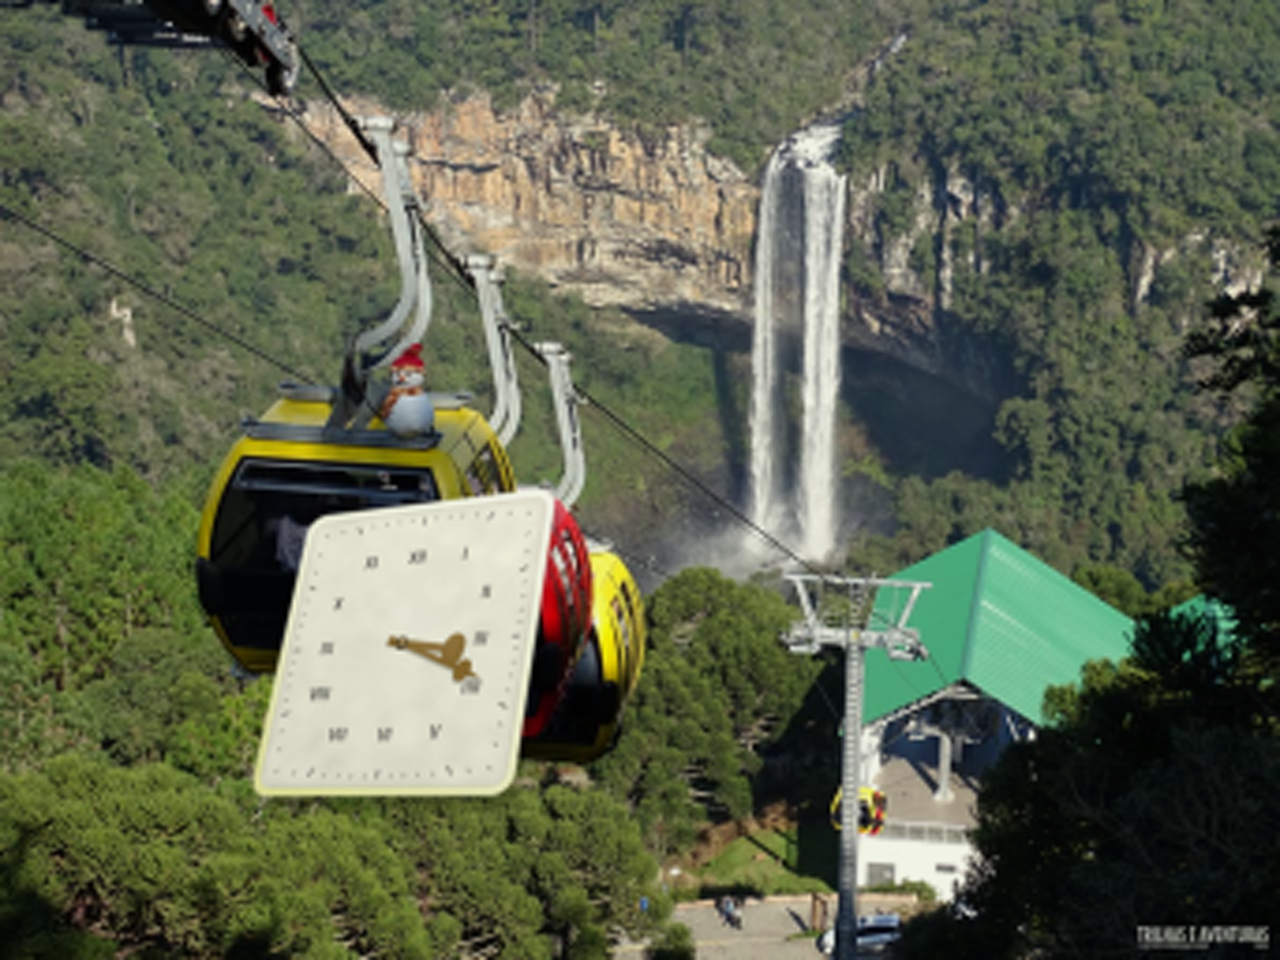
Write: 3,19
